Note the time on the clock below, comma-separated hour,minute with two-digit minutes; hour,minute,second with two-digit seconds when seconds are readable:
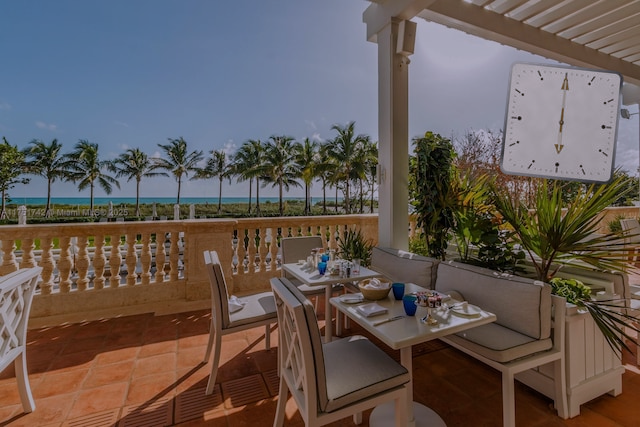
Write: 6,00
